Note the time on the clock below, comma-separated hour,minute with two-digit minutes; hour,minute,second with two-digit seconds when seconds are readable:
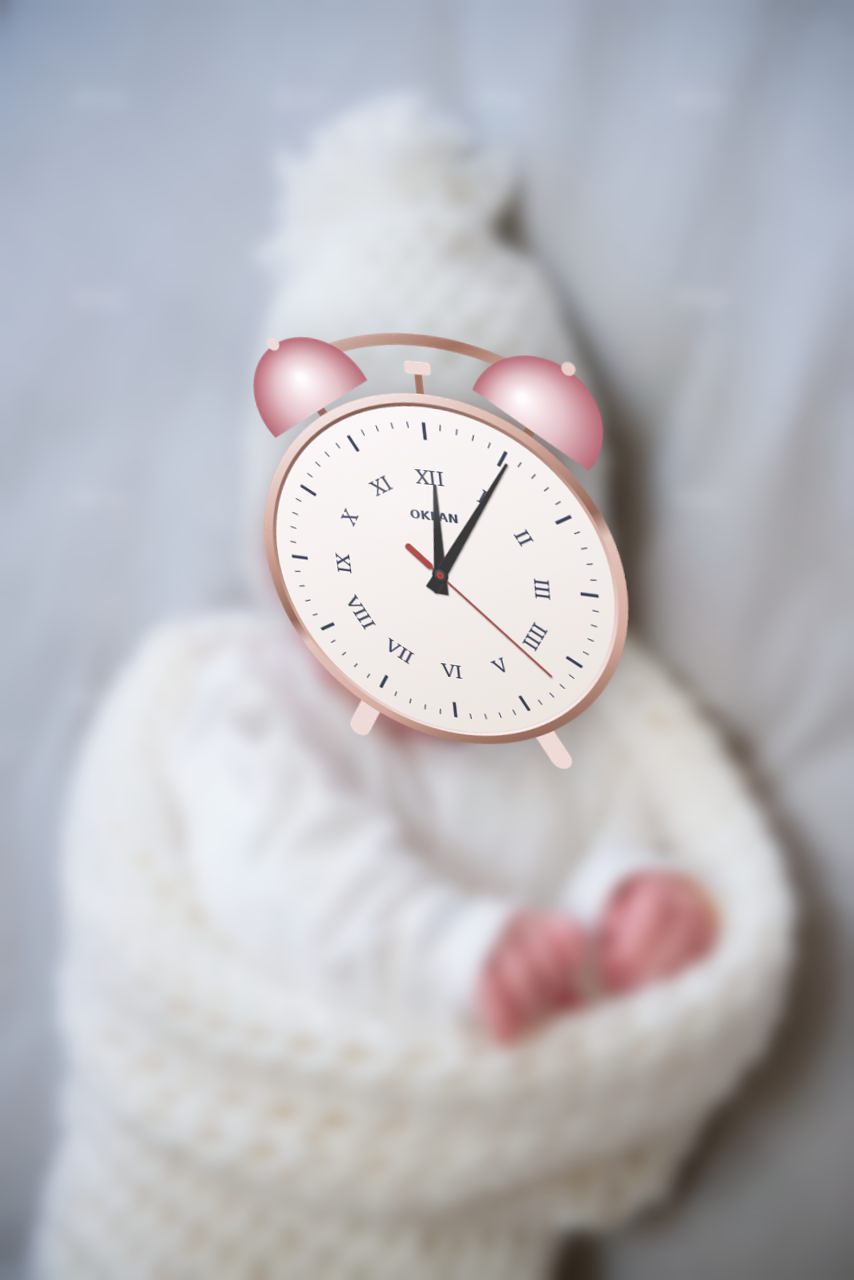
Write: 12,05,22
